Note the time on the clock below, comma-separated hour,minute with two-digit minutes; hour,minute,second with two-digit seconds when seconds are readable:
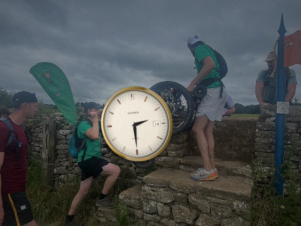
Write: 2,30
